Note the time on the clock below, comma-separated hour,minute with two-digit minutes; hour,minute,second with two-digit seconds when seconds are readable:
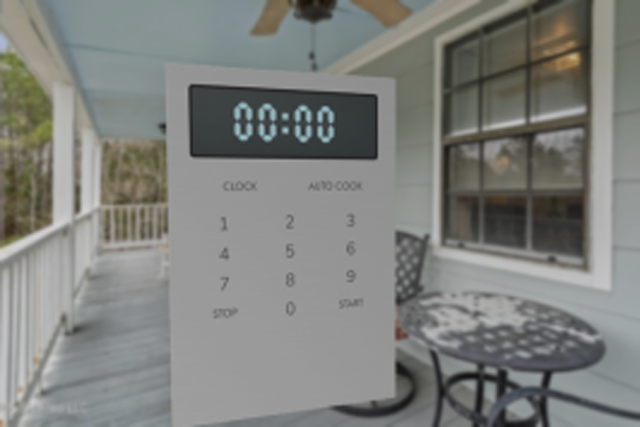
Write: 0,00
